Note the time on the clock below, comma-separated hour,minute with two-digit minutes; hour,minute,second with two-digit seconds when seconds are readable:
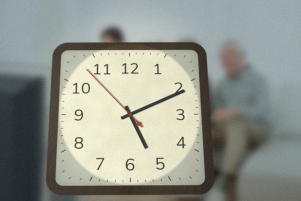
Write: 5,10,53
